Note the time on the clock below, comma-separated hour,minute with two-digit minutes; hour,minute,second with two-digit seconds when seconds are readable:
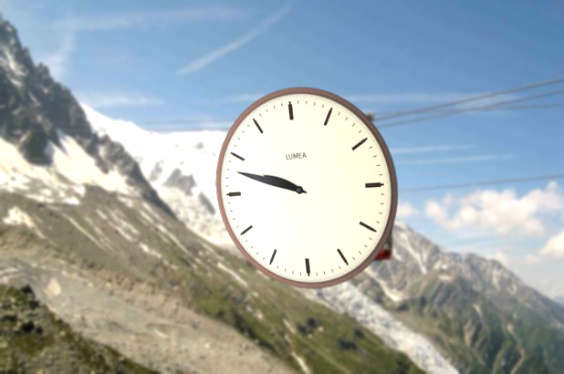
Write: 9,48
